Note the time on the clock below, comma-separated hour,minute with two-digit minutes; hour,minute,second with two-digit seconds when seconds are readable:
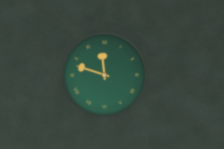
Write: 11,48
